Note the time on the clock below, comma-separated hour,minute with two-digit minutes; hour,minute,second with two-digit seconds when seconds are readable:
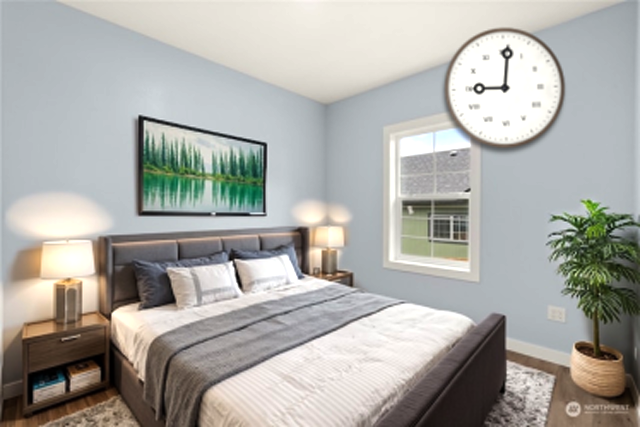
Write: 9,01
